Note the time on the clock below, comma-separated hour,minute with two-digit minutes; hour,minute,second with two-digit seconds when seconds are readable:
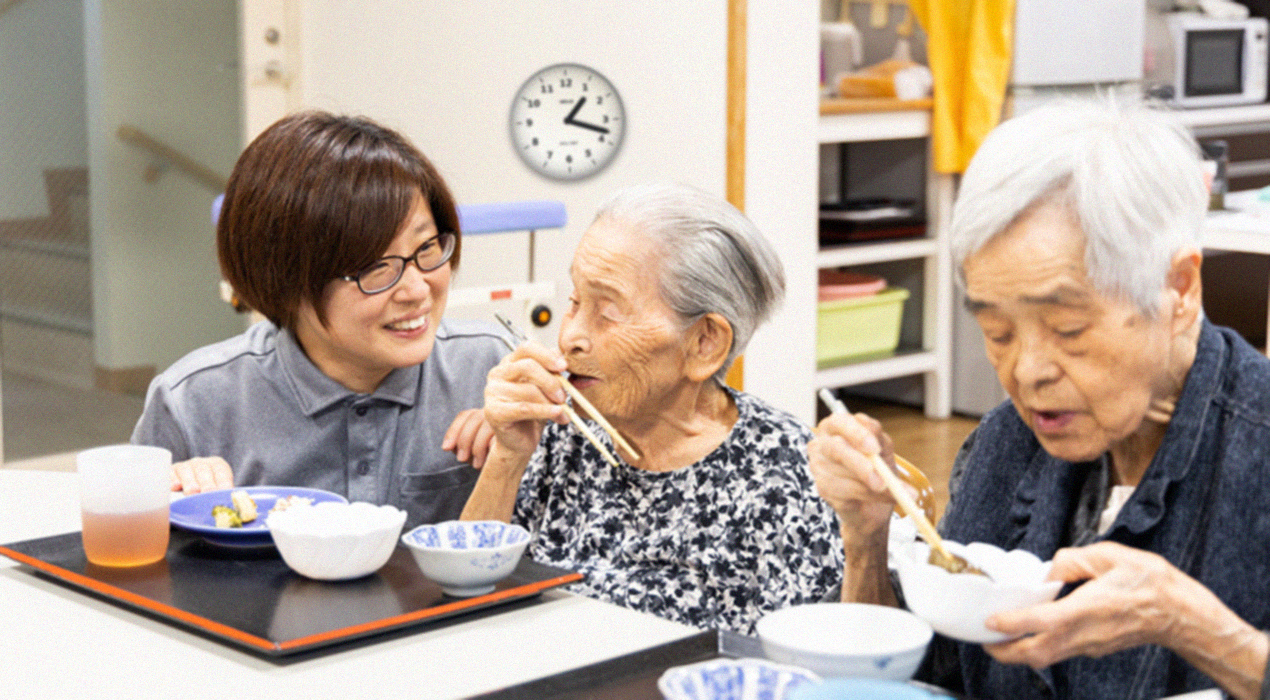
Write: 1,18
